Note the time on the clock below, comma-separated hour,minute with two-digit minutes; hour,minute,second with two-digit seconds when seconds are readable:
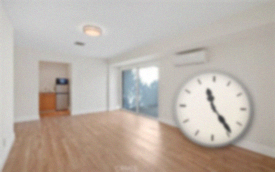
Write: 11,24
